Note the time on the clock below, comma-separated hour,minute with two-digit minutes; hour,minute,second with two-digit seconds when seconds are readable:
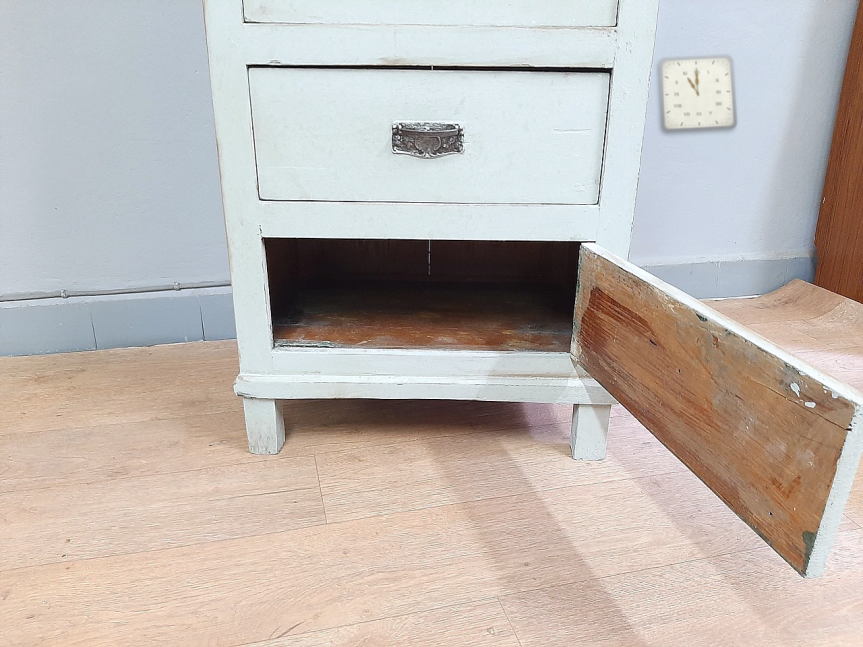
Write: 11,00
